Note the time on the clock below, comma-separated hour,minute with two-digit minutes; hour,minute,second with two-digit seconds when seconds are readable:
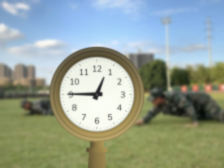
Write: 12,45
